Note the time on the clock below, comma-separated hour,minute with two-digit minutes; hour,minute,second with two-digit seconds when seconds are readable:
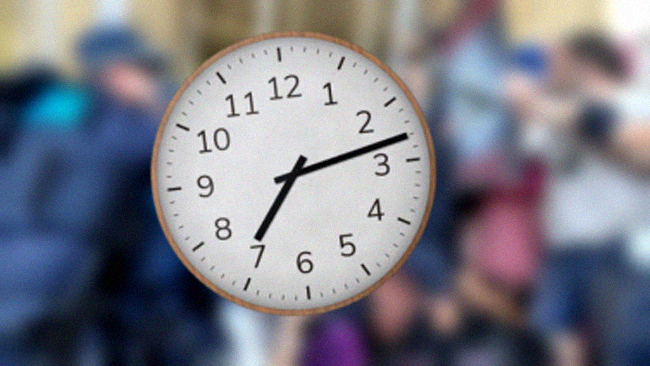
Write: 7,13
